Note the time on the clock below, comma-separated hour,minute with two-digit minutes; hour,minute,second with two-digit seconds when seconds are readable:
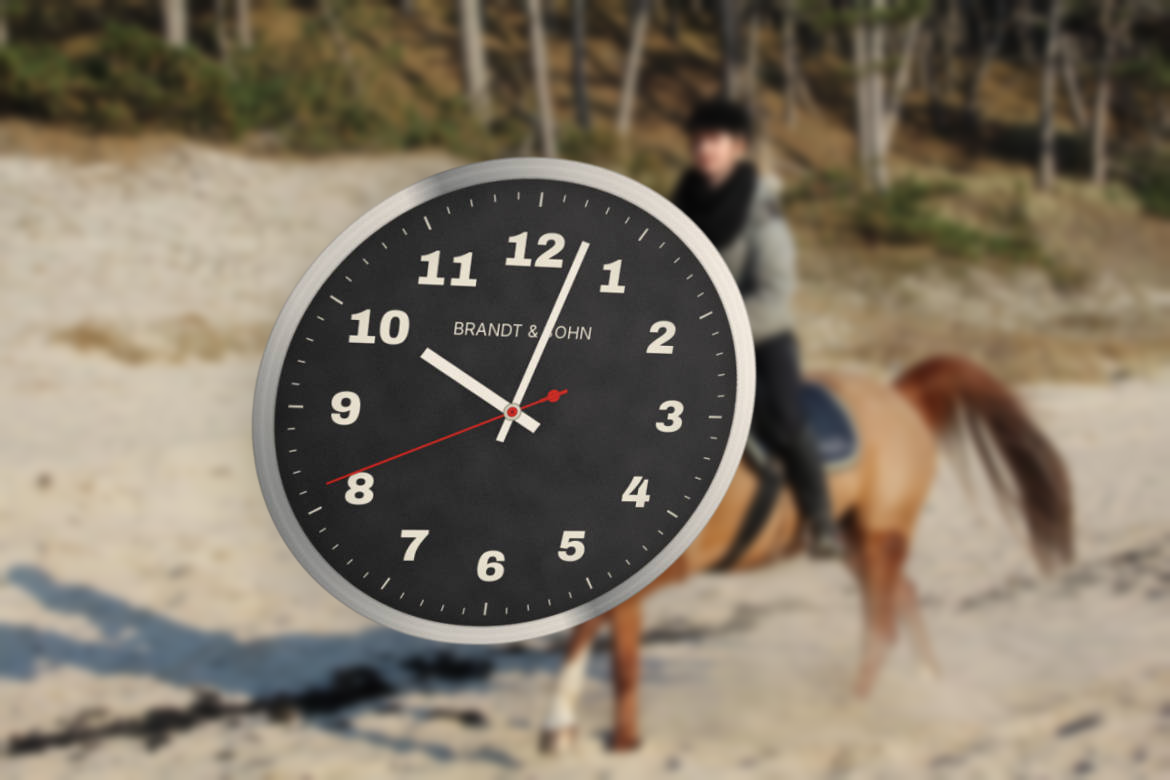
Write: 10,02,41
